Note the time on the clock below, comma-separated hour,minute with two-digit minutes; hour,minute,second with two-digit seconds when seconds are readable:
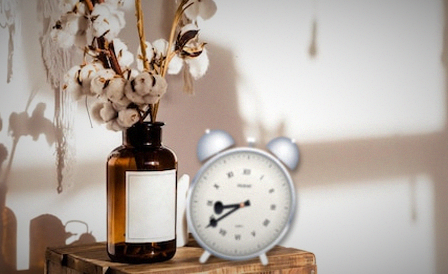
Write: 8,39
